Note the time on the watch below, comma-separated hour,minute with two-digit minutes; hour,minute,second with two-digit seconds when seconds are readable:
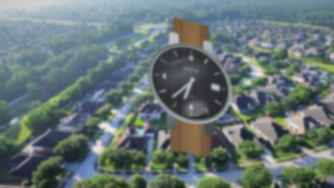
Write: 6,37
